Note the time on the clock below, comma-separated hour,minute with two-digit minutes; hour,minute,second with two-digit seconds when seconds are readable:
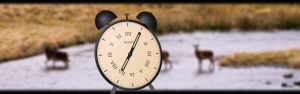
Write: 7,05
